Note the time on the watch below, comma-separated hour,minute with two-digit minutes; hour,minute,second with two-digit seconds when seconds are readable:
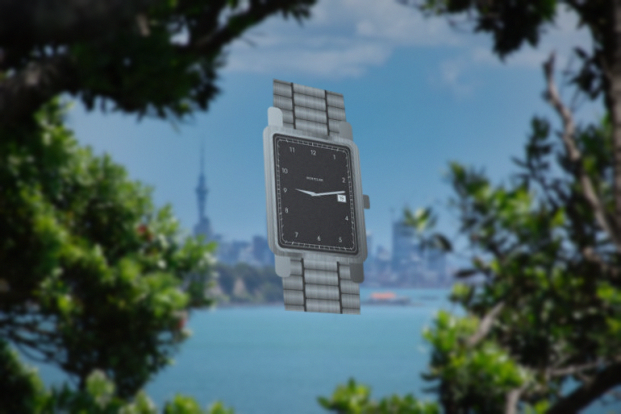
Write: 9,13
